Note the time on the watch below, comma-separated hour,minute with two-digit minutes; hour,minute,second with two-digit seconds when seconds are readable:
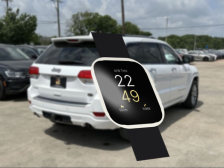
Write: 22,49
